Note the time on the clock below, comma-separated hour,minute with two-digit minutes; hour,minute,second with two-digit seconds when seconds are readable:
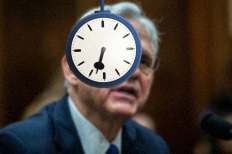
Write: 6,33
